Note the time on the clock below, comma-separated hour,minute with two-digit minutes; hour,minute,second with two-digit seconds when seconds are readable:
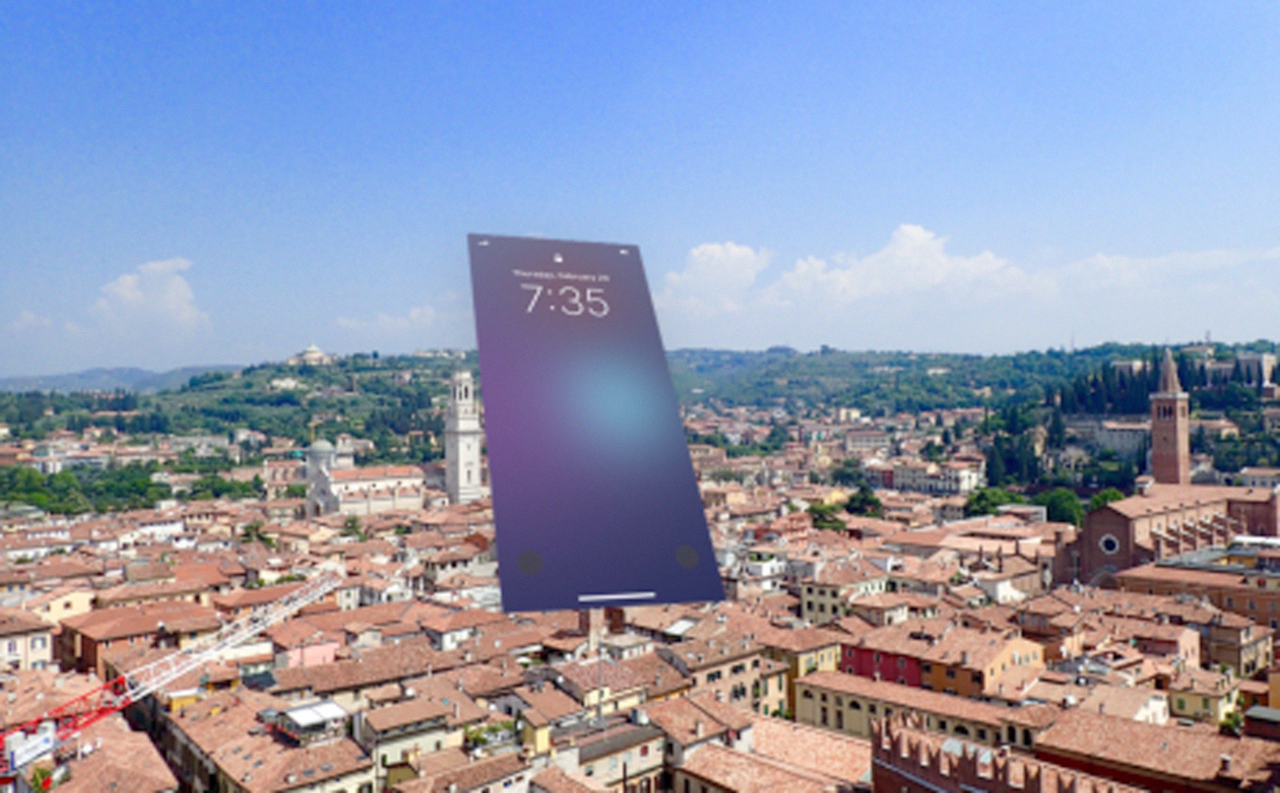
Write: 7,35
